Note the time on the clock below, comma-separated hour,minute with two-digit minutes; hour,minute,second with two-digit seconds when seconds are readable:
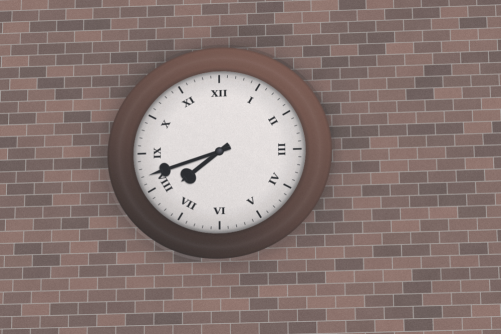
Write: 7,42
